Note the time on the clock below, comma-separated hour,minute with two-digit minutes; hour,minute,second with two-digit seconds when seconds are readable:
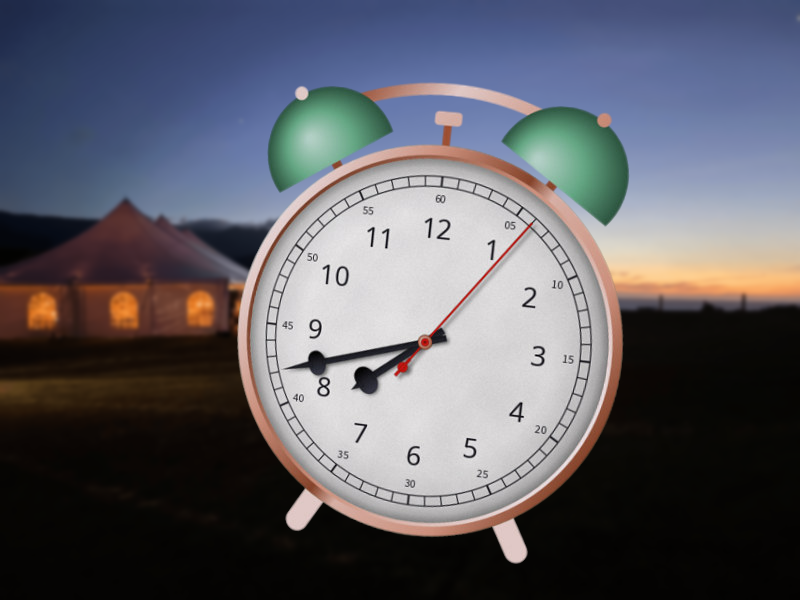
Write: 7,42,06
